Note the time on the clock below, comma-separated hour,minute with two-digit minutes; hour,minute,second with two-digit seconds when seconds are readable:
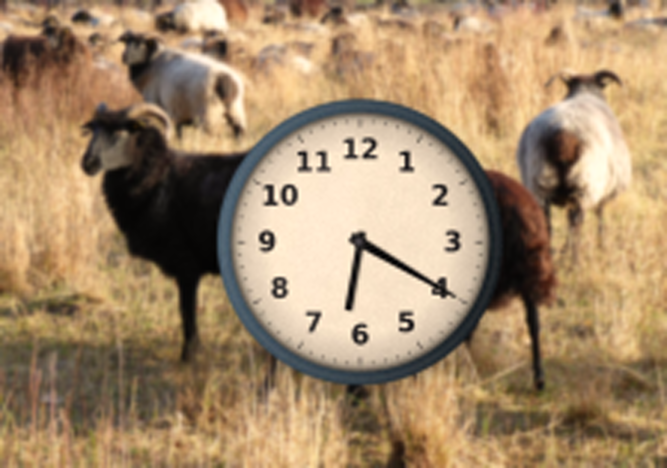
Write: 6,20
